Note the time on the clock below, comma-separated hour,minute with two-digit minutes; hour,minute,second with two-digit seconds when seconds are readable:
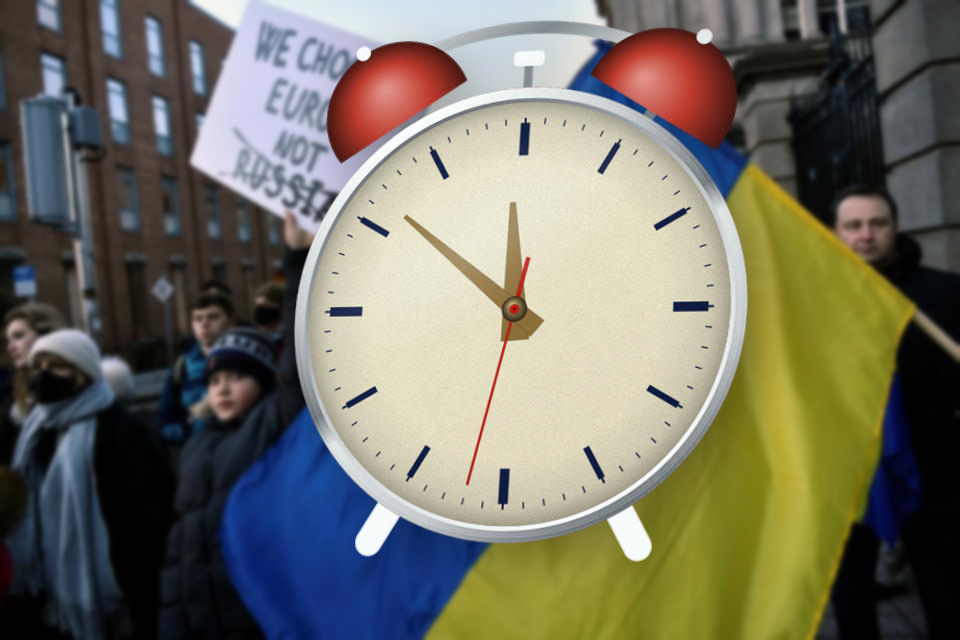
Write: 11,51,32
